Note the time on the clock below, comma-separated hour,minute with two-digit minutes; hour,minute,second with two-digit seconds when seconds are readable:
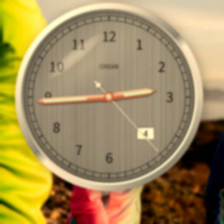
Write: 2,44,23
